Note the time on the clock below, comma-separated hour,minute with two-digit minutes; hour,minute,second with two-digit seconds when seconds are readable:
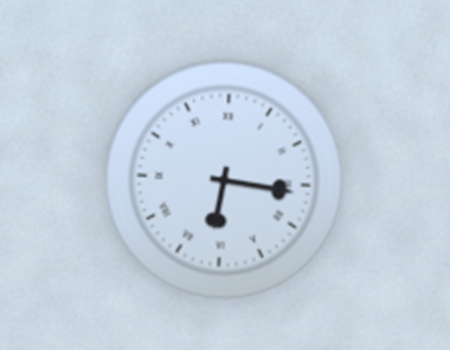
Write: 6,16
